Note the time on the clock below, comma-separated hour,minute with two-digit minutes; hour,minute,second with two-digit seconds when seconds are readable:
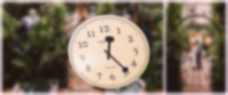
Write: 12,24
